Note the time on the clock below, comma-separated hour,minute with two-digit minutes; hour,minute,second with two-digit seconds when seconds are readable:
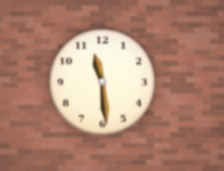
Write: 11,29
